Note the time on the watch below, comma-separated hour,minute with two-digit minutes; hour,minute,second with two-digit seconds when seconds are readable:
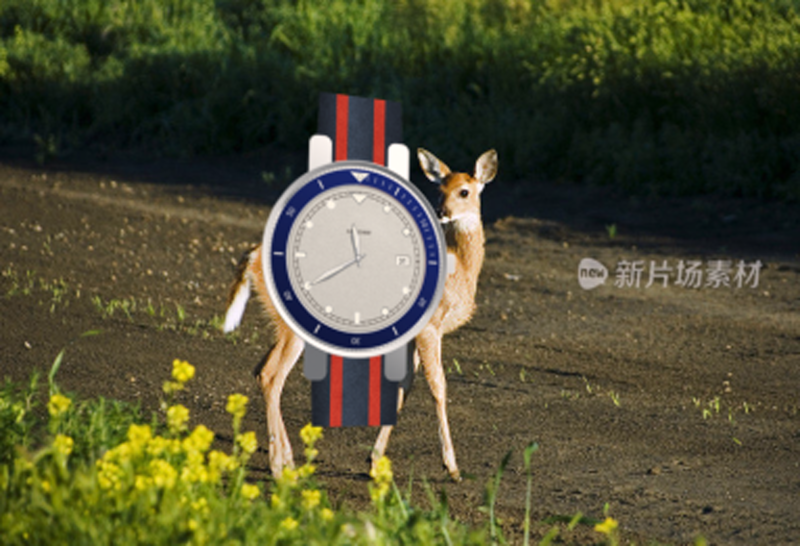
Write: 11,40
